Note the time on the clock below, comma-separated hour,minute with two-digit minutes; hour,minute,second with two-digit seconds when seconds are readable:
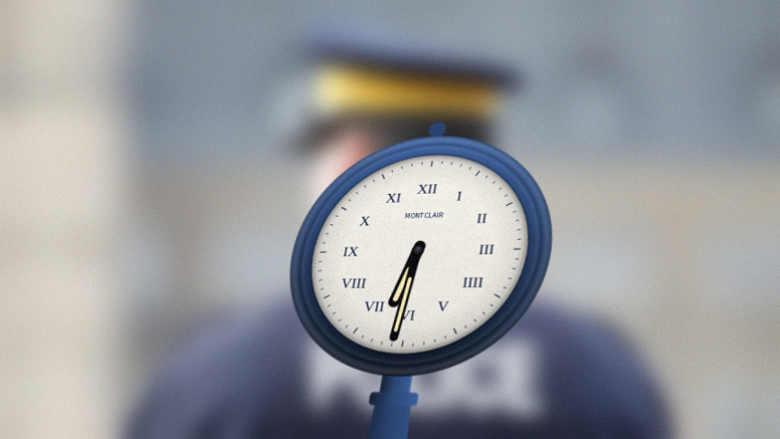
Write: 6,31
